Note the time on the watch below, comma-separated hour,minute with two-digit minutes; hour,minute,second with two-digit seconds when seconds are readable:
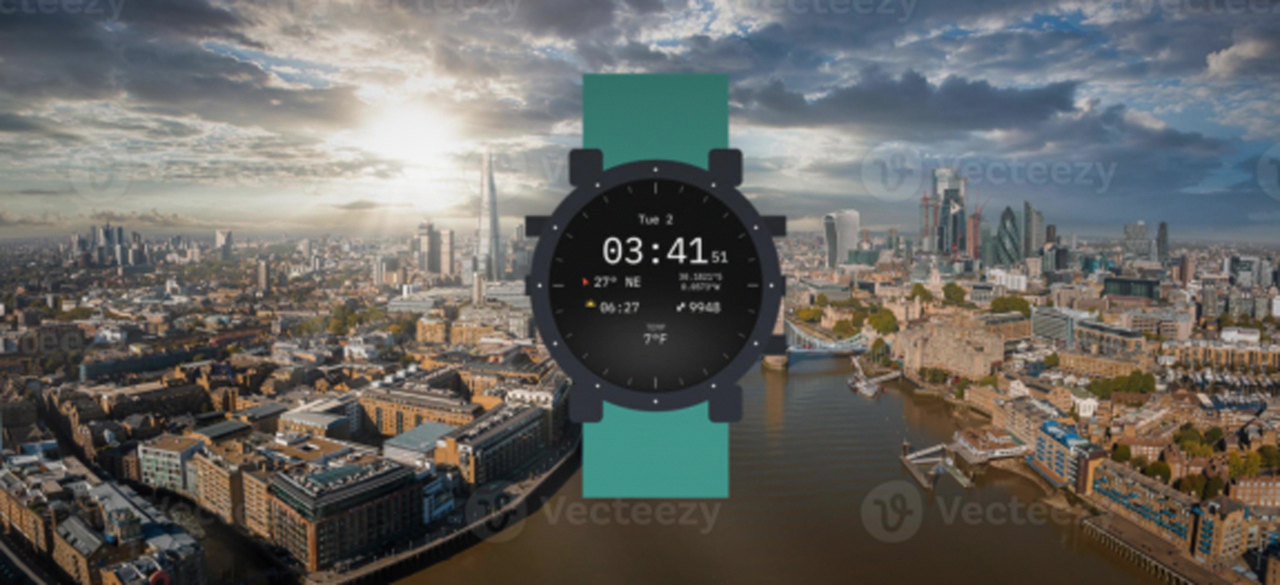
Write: 3,41
